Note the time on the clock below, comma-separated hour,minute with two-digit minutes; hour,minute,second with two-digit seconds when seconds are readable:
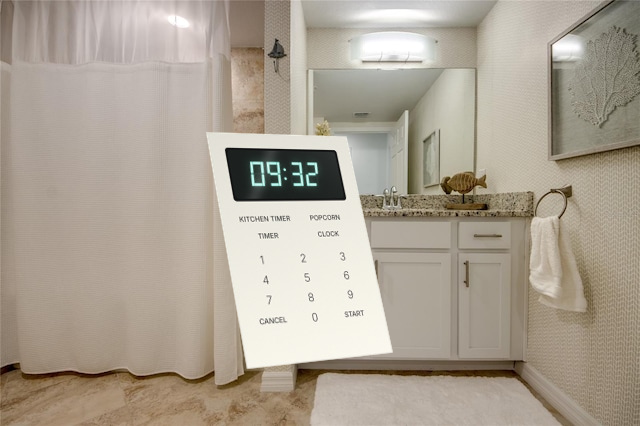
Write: 9,32
